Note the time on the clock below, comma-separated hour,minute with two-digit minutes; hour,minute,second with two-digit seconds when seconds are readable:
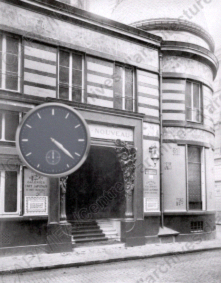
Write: 4,22
